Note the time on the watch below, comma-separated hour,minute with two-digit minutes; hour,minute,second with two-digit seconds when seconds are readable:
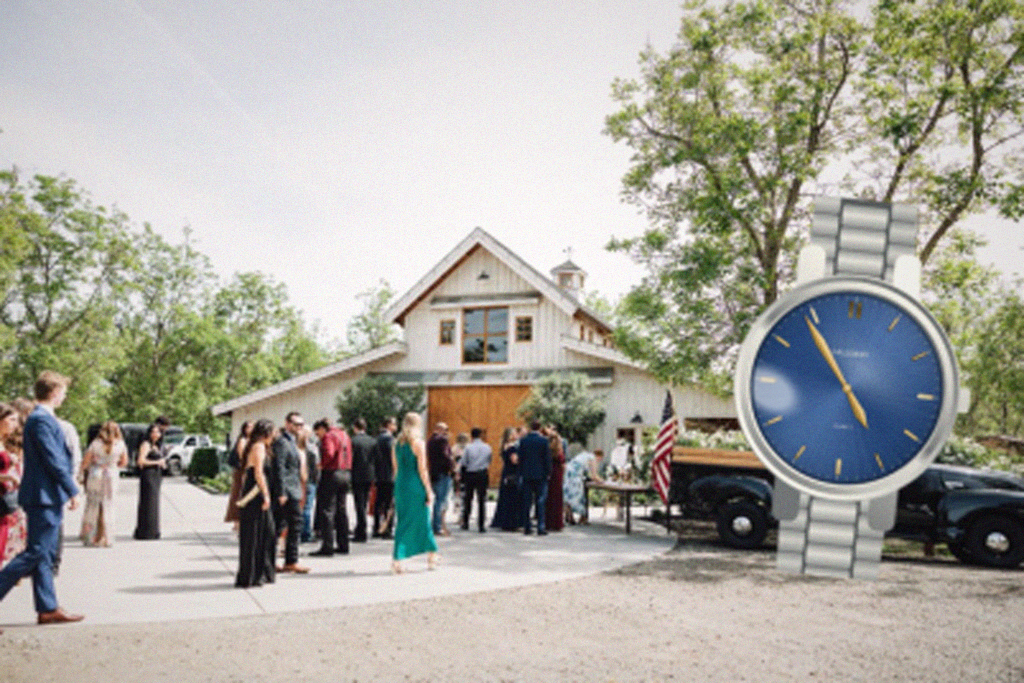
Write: 4,54
